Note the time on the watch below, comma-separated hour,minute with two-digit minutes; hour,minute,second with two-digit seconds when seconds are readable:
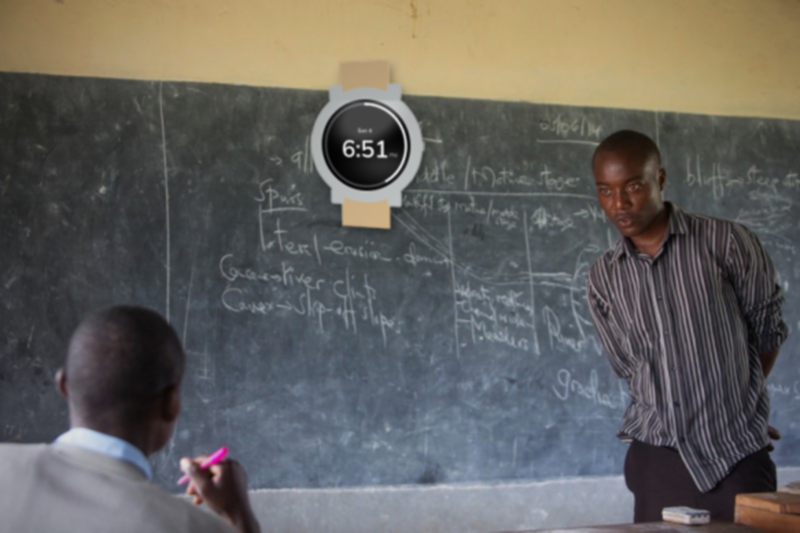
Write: 6,51
